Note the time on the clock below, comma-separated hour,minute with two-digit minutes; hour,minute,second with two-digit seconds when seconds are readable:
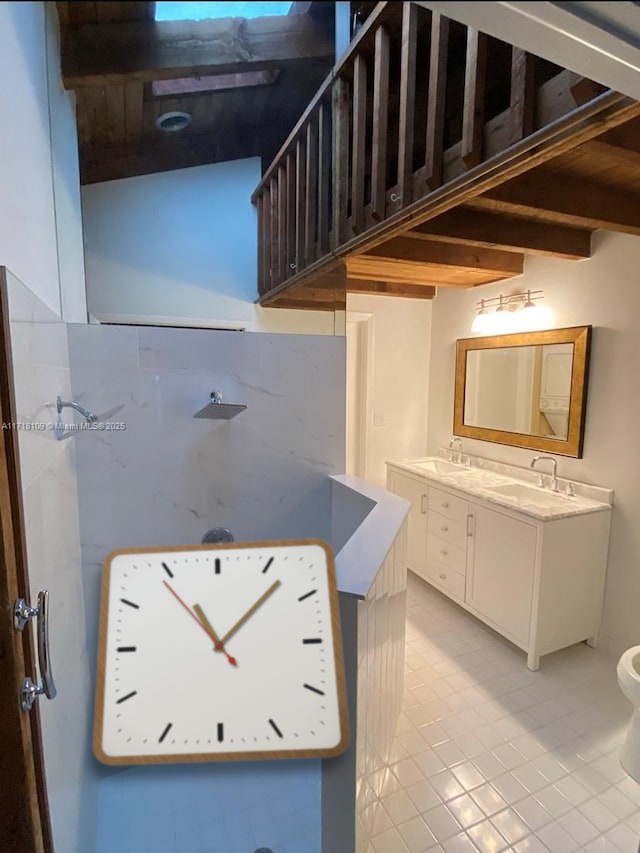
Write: 11,06,54
